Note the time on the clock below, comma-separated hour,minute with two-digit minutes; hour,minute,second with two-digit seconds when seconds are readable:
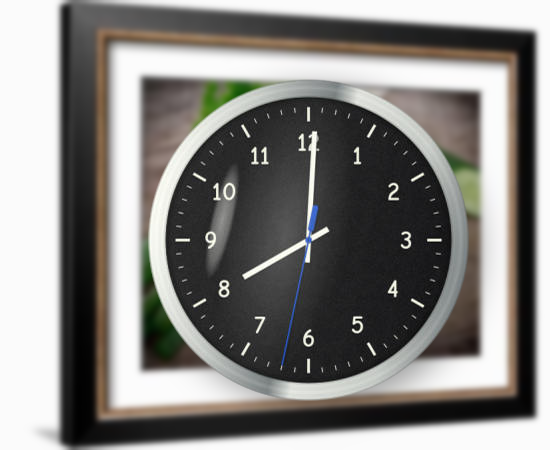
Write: 8,00,32
